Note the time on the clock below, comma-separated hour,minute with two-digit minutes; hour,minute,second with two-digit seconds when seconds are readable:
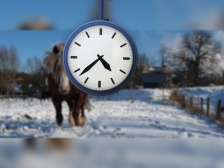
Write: 4,38
